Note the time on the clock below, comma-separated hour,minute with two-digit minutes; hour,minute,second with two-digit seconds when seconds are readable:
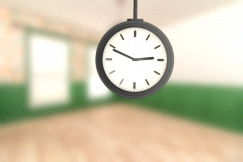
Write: 2,49
